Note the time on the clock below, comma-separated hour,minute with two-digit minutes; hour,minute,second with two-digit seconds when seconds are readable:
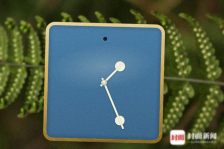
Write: 1,26
